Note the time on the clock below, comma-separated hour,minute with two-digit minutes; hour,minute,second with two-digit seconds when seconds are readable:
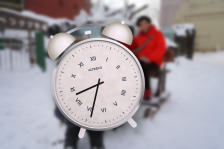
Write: 8,34
